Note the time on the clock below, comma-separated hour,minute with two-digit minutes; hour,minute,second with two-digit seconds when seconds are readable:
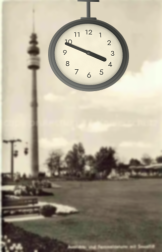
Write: 3,49
